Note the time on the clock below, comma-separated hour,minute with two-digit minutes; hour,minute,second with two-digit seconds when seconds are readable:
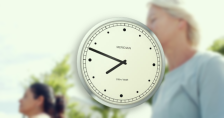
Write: 7,48
